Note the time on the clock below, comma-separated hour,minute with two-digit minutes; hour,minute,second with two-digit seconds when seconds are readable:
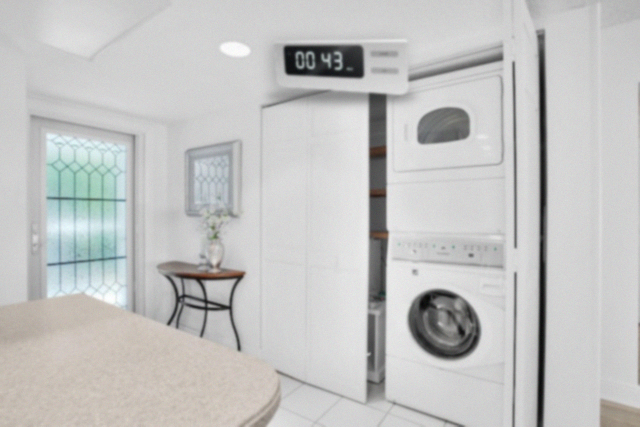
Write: 0,43
